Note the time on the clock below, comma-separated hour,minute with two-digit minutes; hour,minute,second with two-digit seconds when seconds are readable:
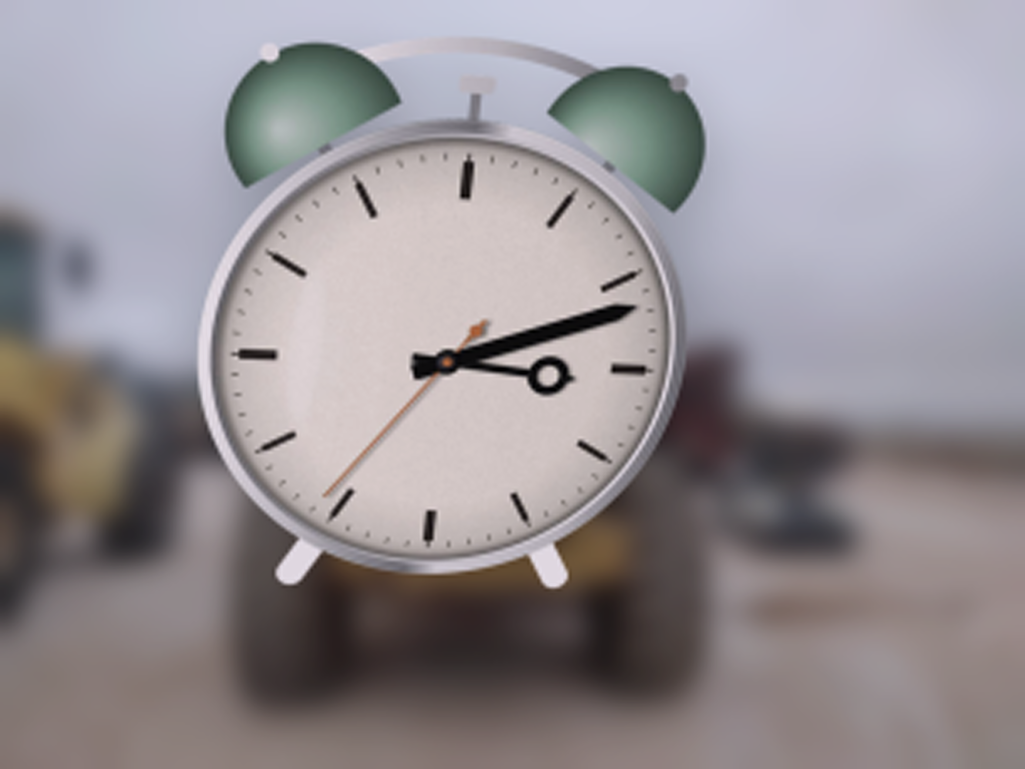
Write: 3,11,36
